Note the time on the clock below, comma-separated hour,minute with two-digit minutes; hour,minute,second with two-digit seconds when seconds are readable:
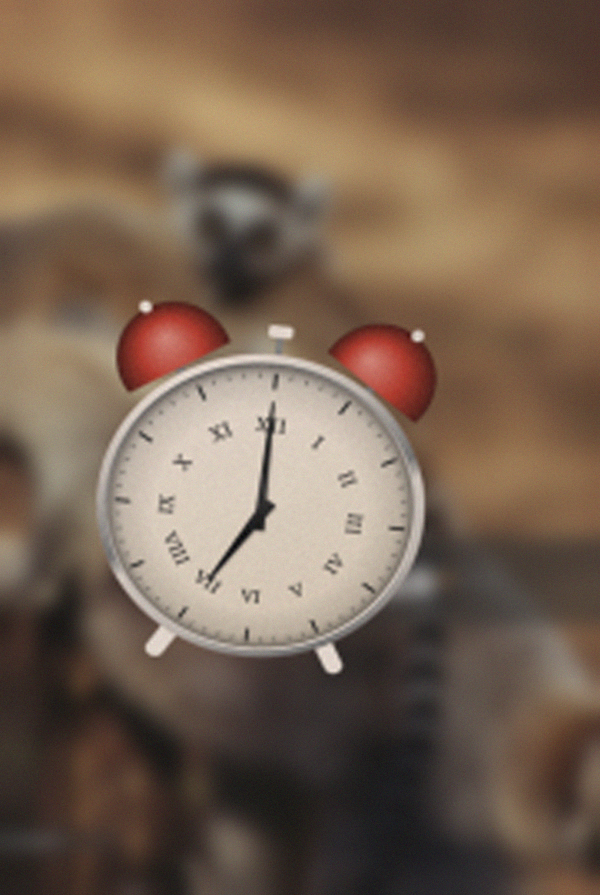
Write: 7,00
